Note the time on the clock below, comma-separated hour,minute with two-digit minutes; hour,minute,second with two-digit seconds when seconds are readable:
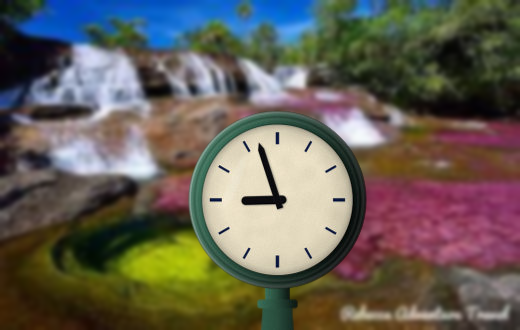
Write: 8,57
